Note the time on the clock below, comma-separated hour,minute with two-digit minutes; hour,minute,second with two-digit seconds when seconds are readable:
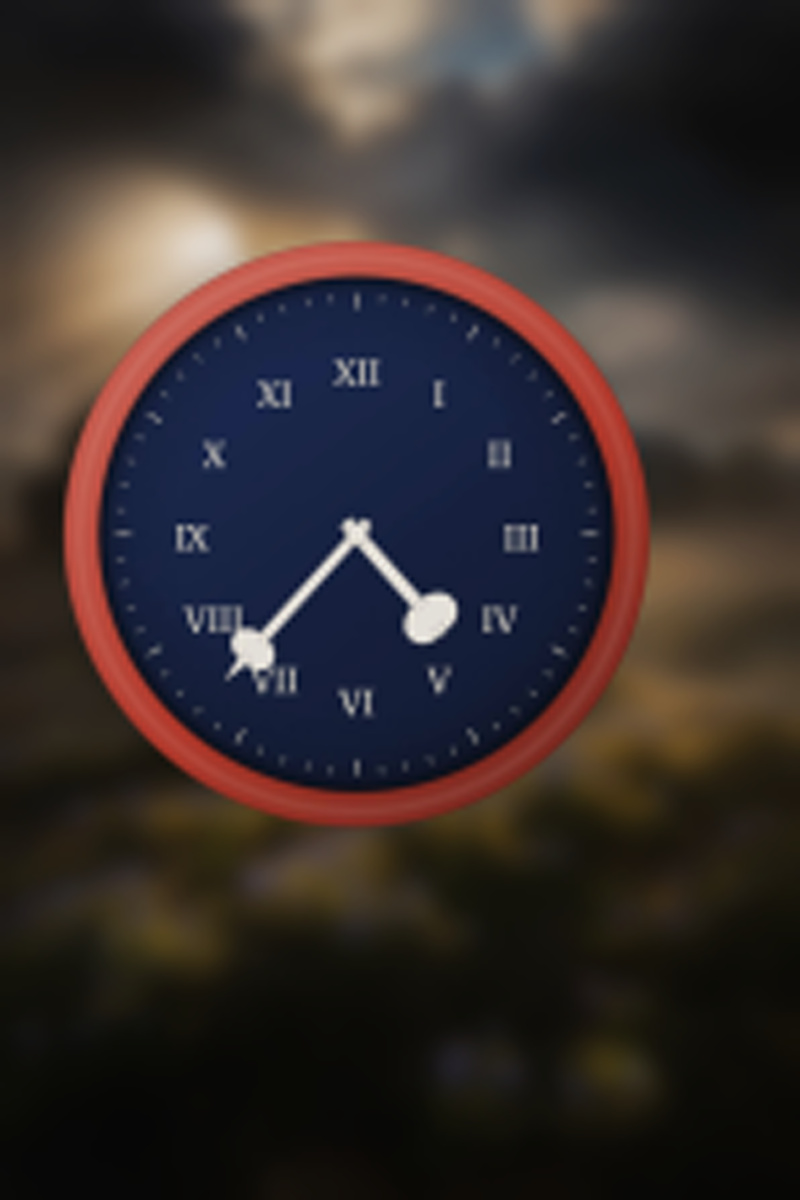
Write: 4,37
